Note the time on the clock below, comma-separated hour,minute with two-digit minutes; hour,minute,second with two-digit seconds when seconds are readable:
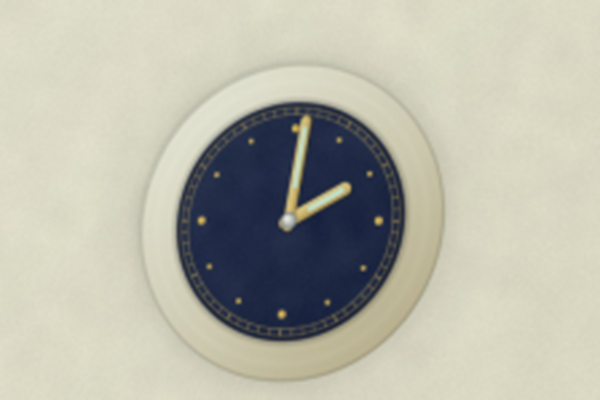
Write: 2,01
